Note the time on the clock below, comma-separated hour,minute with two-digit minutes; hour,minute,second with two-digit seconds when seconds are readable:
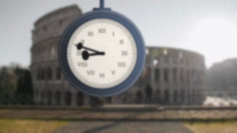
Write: 8,48
